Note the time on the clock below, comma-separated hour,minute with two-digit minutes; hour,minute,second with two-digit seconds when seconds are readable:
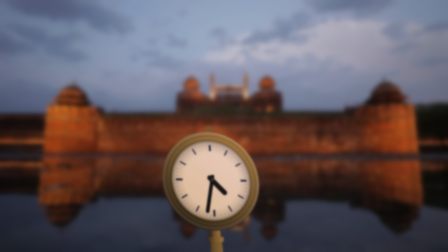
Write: 4,32
